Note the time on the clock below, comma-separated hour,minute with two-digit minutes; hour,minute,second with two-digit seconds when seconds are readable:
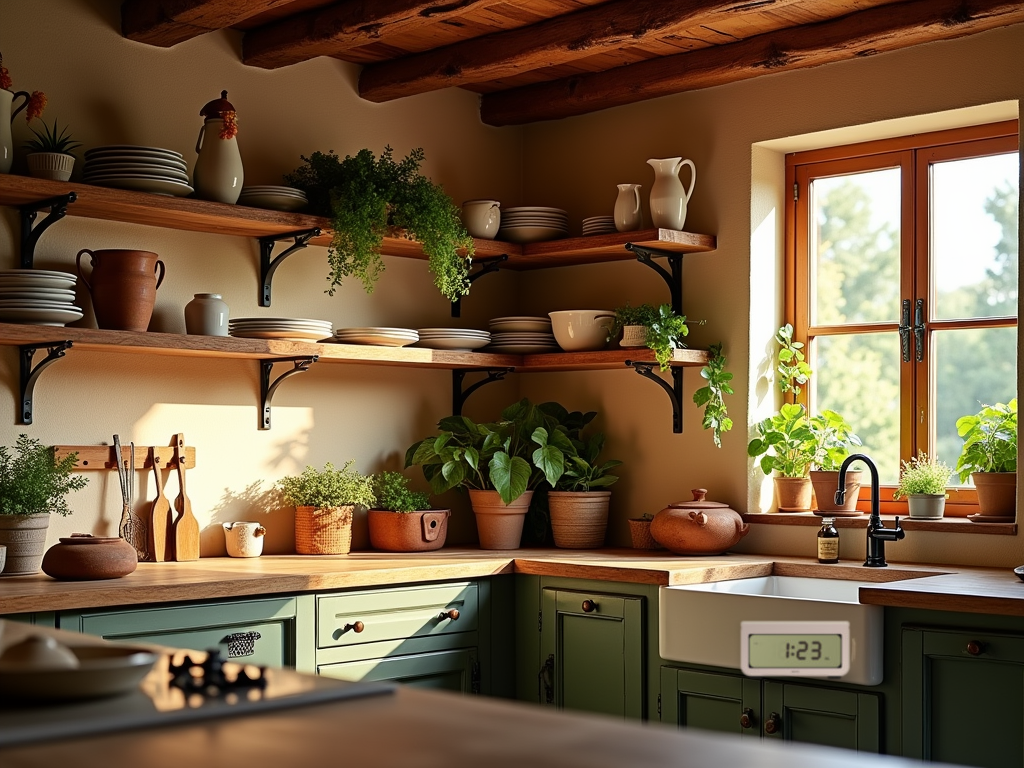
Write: 1,23
